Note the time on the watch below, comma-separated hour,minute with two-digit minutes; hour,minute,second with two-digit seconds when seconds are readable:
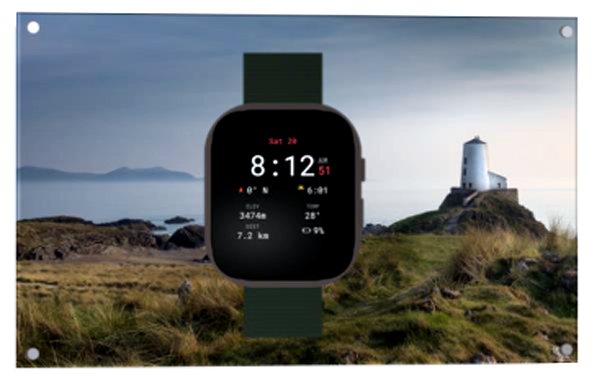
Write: 8,12,51
